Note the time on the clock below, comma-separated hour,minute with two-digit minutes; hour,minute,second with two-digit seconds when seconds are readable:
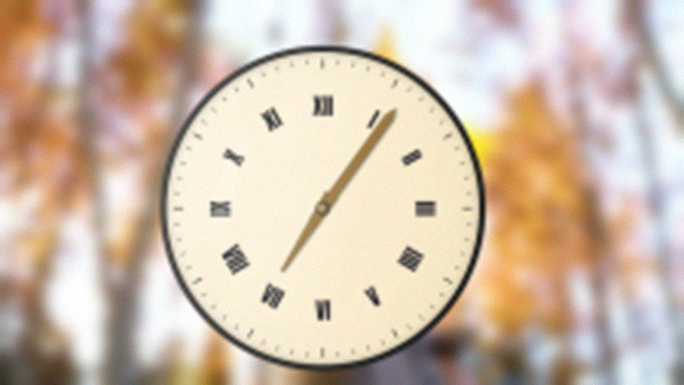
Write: 7,06
